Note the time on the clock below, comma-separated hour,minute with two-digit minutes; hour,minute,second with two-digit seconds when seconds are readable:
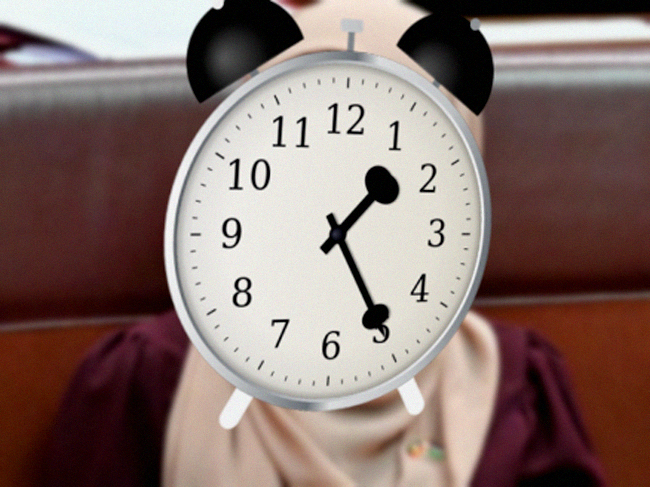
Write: 1,25
